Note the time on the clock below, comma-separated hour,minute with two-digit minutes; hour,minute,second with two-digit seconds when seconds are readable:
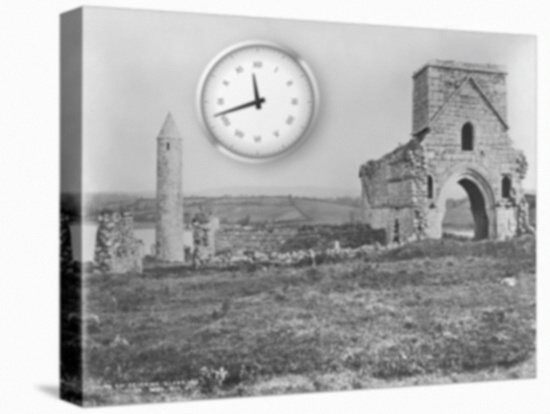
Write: 11,42
